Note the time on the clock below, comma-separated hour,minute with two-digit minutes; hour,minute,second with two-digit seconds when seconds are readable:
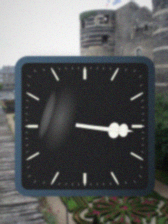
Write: 3,16
